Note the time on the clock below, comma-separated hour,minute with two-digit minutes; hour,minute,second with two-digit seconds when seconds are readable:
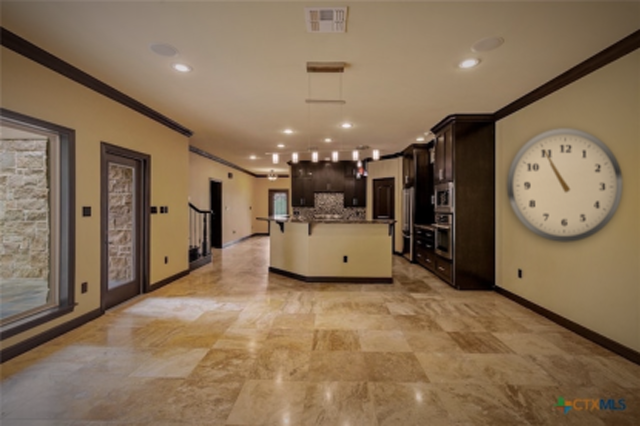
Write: 10,55
